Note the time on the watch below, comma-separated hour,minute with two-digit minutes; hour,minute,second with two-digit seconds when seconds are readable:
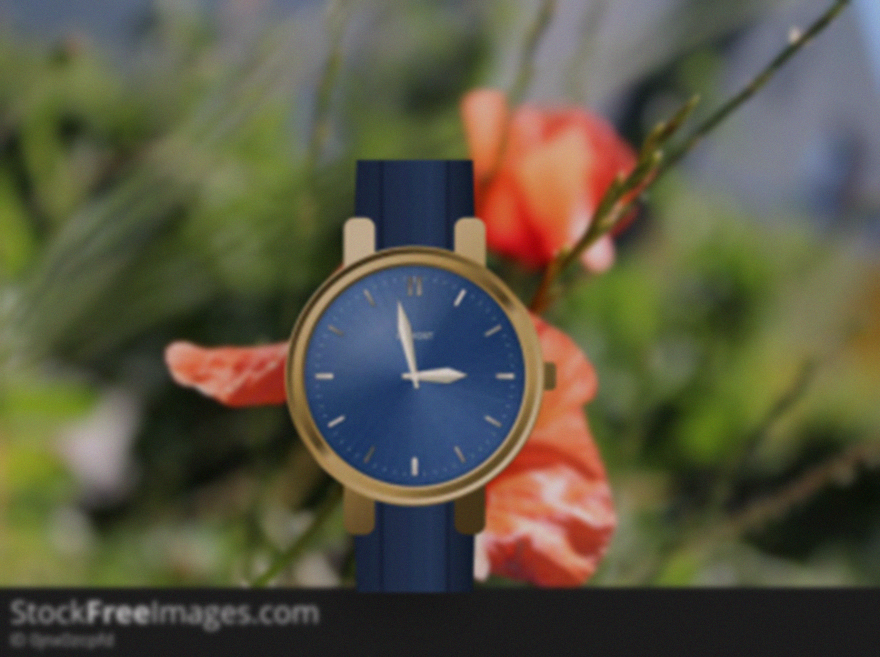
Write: 2,58
